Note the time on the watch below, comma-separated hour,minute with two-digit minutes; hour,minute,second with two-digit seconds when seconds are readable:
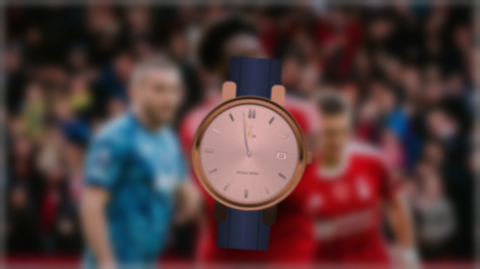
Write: 11,58
